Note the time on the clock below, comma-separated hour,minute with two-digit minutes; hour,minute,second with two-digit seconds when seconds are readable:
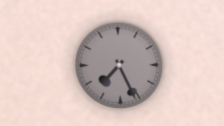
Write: 7,26
